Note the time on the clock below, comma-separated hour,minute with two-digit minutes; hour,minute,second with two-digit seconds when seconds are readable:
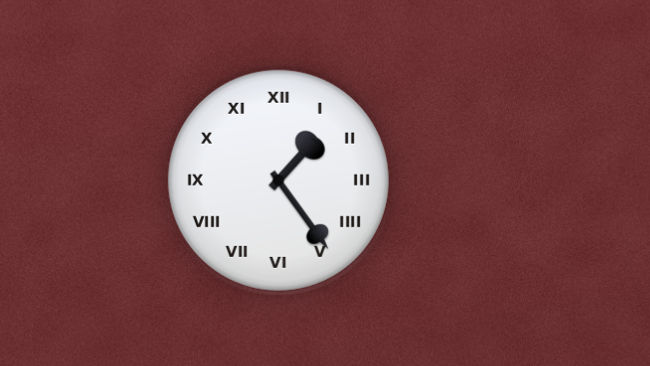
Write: 1,24
